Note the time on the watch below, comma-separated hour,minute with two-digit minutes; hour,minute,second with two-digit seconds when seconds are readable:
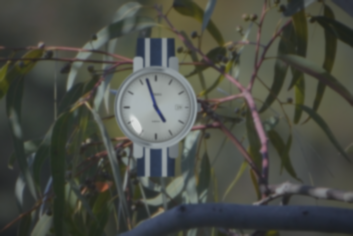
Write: 4,57
